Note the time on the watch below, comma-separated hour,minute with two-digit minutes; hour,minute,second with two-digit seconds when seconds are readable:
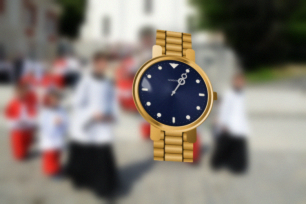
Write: 1,05
